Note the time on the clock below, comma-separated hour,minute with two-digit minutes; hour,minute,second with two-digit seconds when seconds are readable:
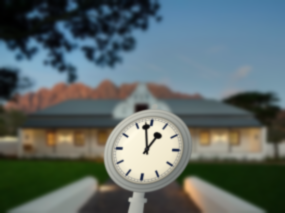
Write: 12,58
